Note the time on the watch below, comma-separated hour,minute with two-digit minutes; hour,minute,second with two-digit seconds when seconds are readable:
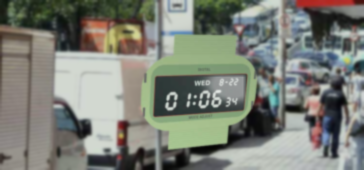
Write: 1,06
